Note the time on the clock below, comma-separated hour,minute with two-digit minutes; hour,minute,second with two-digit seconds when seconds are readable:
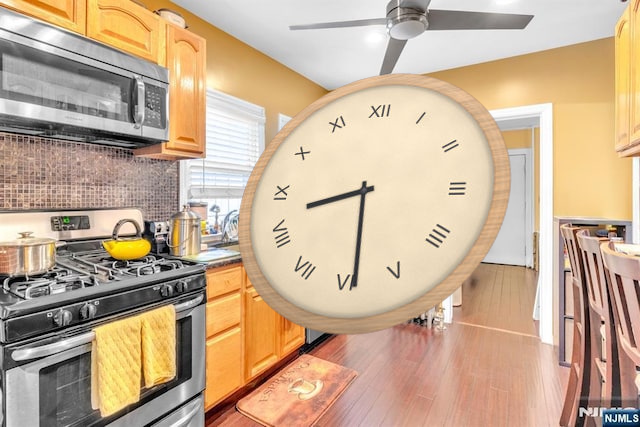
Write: 8,29
